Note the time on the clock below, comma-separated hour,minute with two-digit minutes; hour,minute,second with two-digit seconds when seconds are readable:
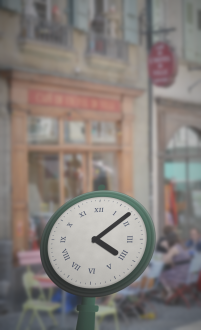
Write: 4,08
